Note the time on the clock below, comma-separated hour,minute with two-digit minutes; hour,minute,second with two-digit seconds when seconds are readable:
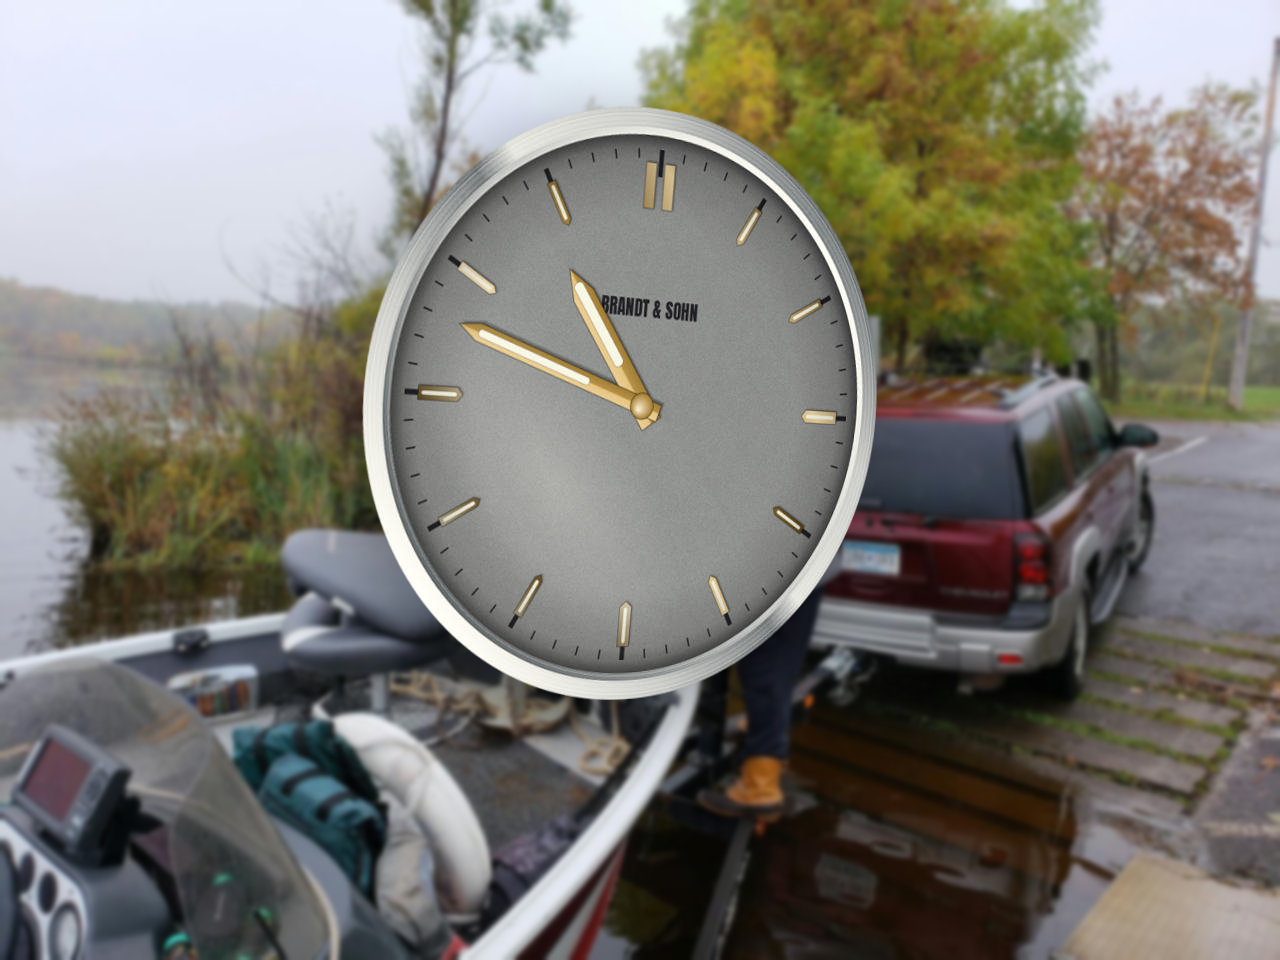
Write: 10,48
